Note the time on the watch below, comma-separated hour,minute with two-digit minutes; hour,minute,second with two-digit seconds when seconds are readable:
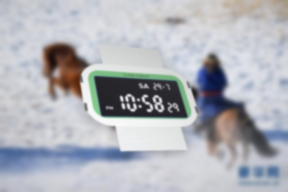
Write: 10,58
